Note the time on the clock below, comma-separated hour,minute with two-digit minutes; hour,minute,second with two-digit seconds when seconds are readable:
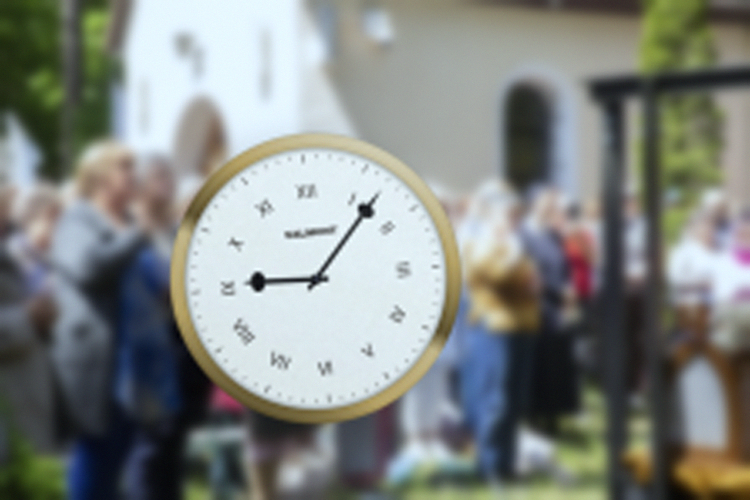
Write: 9,07
